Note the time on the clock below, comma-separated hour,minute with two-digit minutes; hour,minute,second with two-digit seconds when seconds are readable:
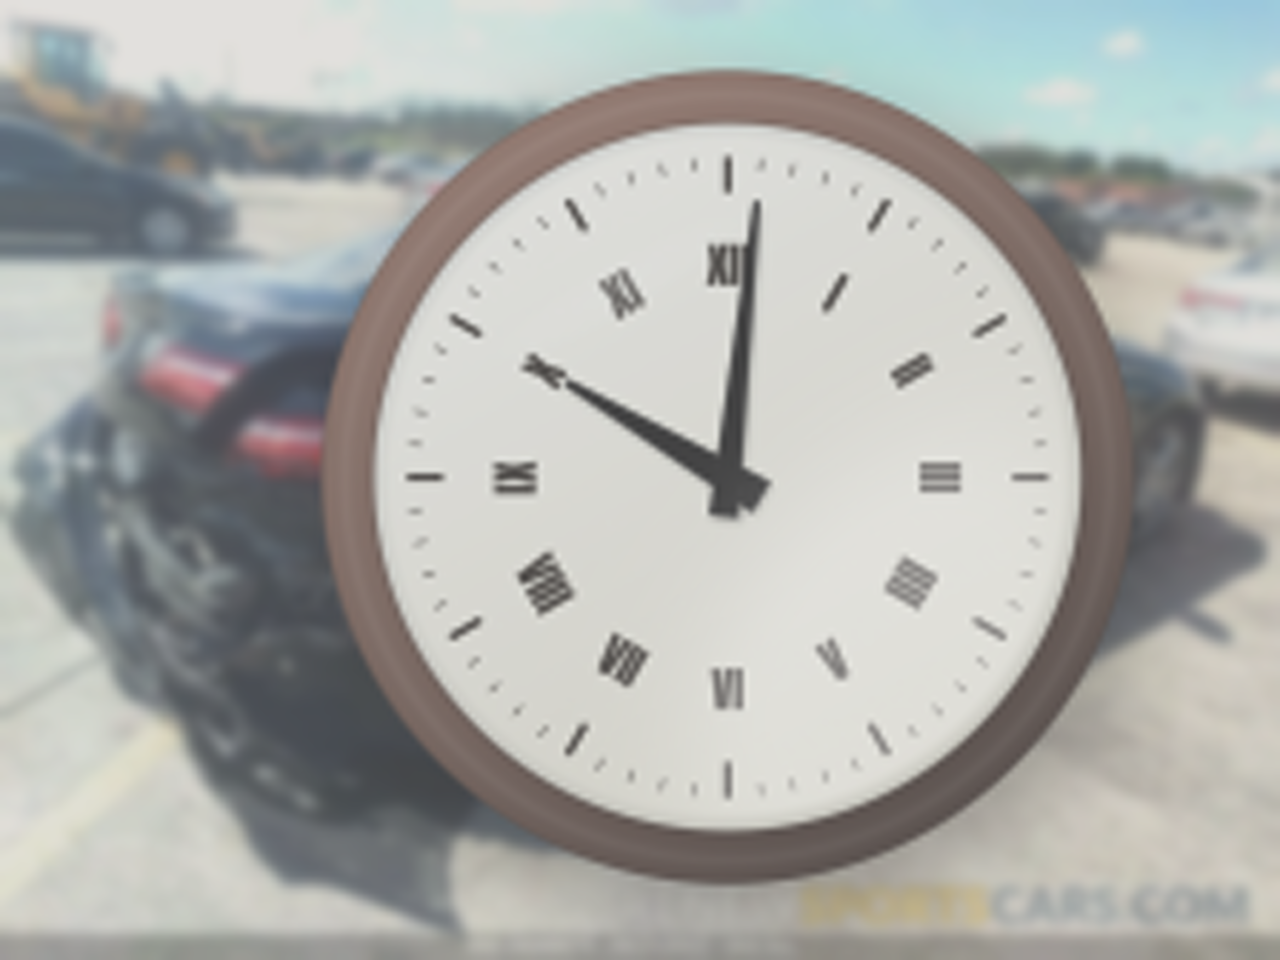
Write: 10,01
